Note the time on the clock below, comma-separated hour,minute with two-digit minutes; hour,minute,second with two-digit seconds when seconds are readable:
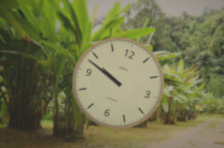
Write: 9,48
